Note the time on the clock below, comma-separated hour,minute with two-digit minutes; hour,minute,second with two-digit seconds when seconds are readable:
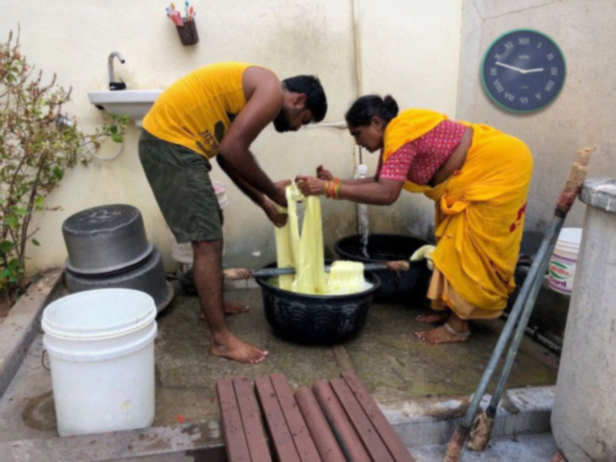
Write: 2,48
